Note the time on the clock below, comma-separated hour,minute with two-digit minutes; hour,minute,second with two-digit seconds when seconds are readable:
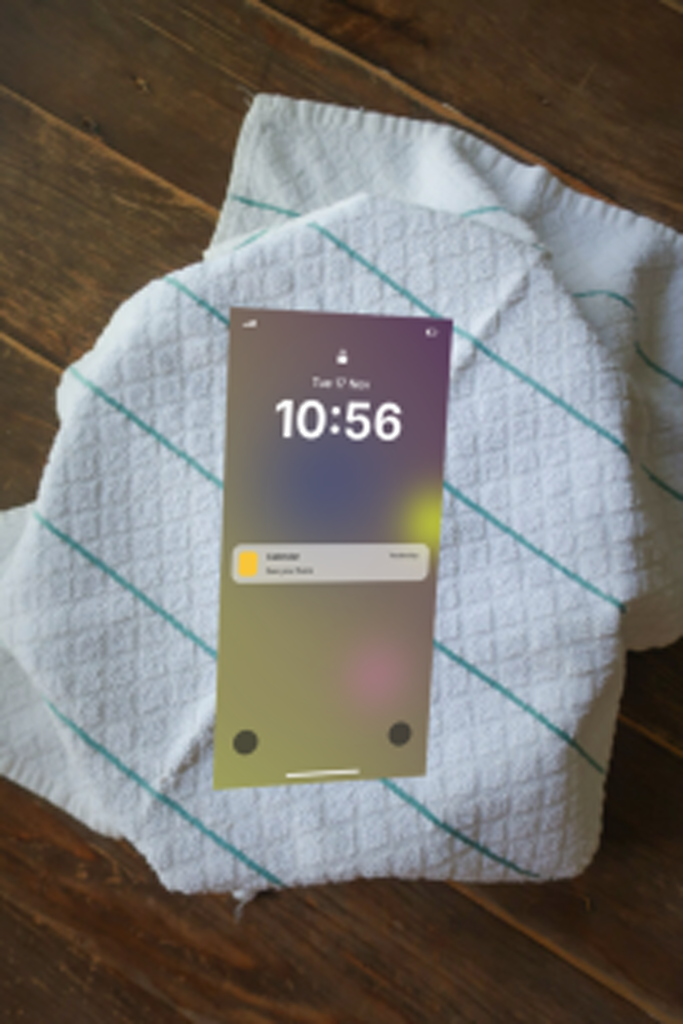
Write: 10,56
